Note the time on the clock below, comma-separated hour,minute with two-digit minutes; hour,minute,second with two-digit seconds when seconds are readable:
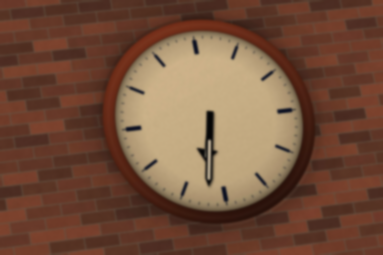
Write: 6,32
